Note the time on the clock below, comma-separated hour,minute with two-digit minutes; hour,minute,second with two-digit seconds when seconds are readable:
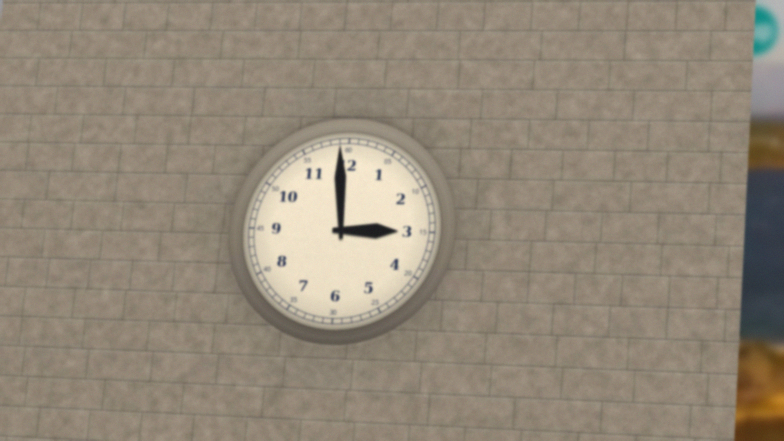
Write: 2,59
